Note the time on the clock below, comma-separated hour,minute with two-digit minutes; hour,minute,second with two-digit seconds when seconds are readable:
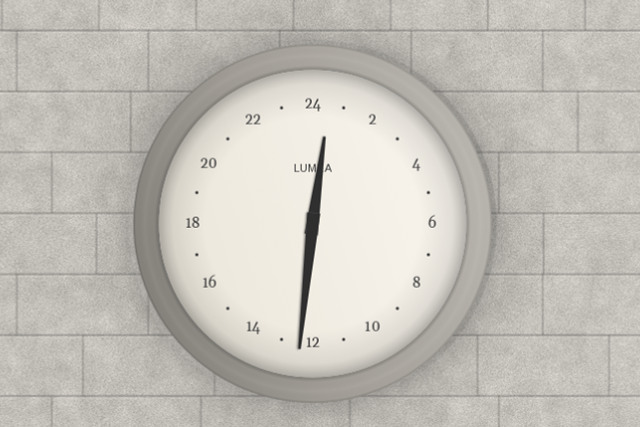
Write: 0,31
